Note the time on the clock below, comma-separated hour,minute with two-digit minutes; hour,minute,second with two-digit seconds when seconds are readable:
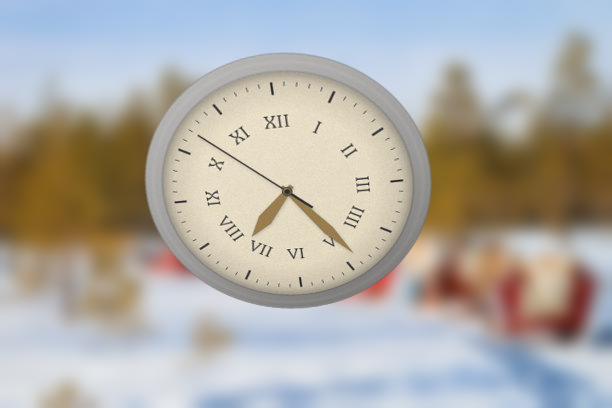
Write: 7,23,52
